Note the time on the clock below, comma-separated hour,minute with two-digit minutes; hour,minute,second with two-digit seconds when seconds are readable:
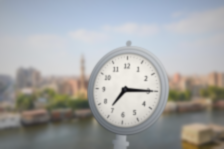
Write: 7,15
